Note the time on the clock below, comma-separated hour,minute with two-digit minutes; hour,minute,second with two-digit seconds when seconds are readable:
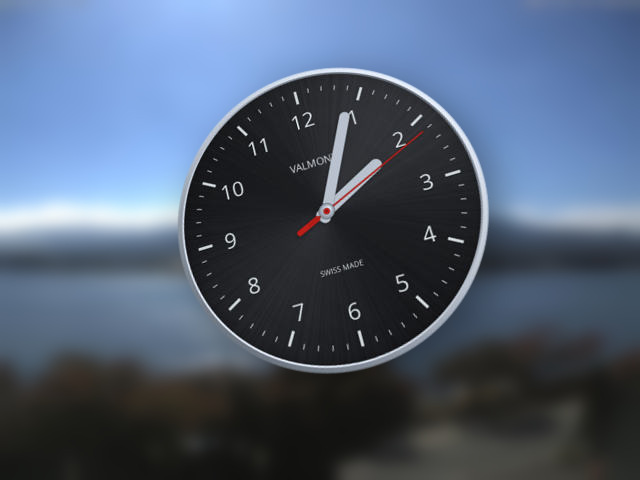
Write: 2,04,11
